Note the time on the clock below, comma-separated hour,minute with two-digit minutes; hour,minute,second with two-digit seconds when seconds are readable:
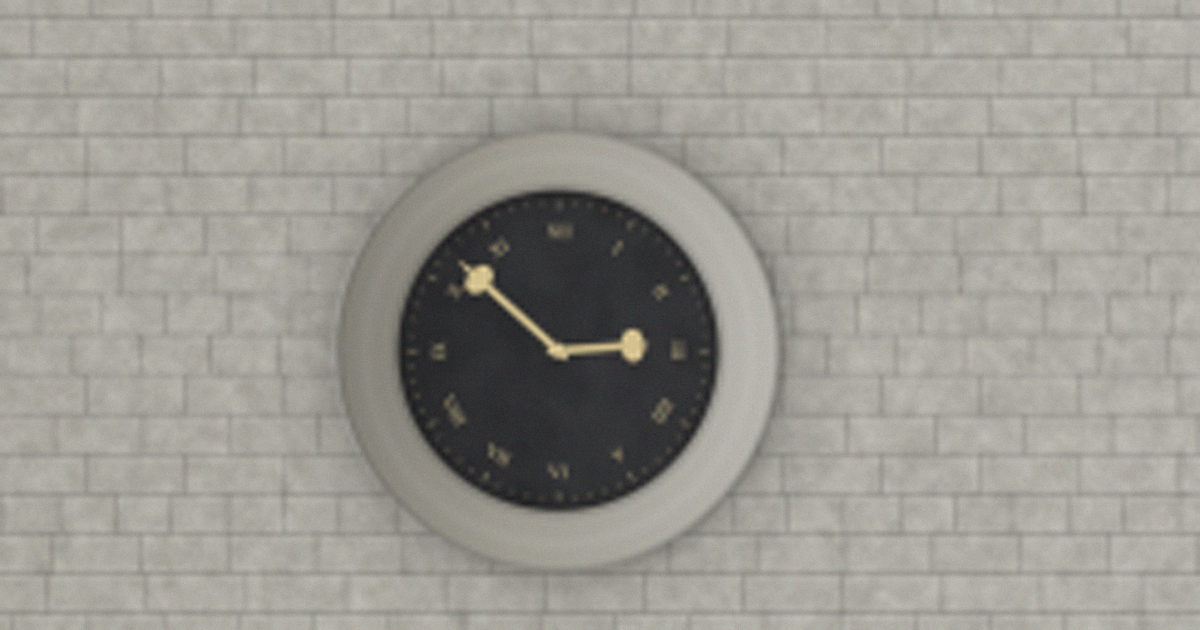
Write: 2,52
